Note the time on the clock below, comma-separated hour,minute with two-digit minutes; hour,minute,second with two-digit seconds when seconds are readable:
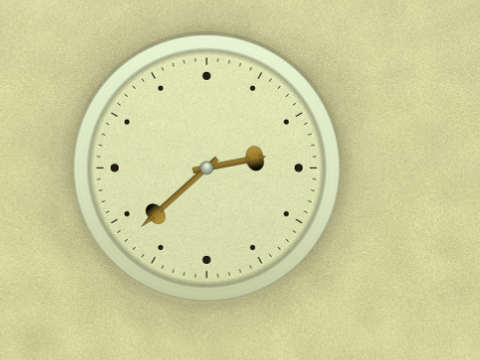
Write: 2,38
